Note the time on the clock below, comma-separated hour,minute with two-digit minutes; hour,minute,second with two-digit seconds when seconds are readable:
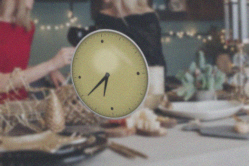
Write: 6,39
